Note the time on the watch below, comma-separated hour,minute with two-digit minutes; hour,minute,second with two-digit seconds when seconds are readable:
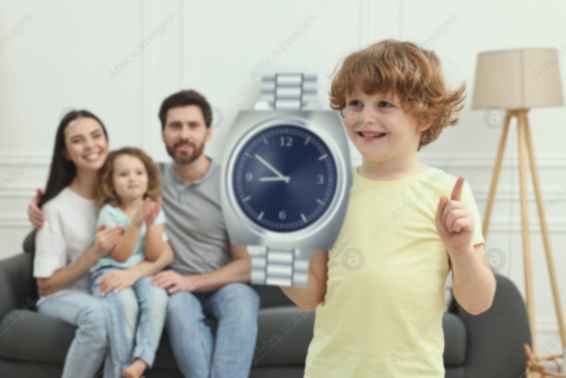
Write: 8,51
